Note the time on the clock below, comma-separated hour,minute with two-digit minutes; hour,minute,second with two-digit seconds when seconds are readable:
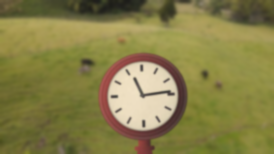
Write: 11,14
